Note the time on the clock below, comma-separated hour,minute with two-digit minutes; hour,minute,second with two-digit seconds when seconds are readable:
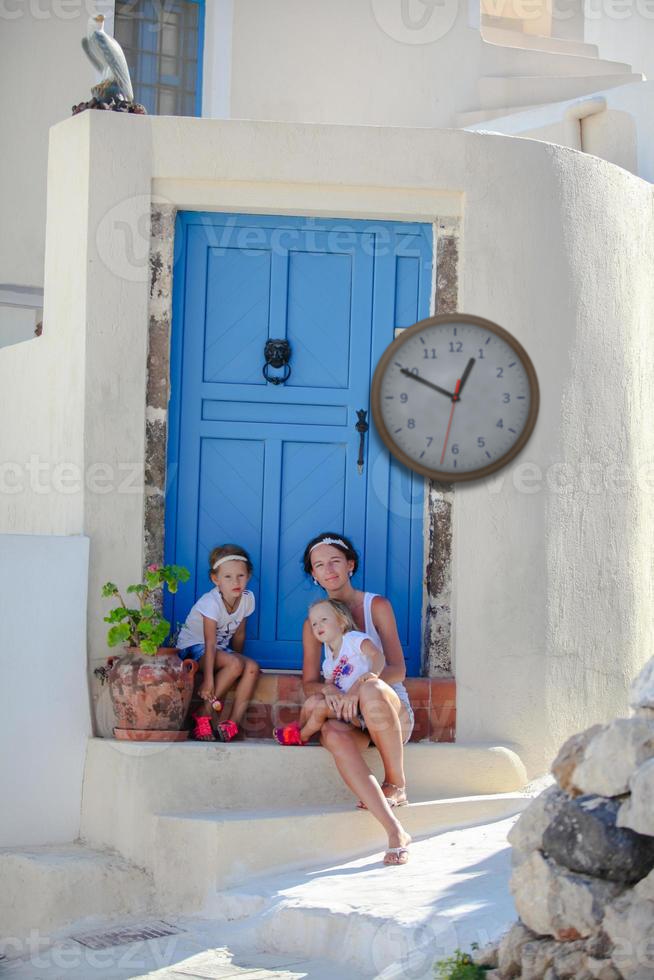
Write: 12,49,32
